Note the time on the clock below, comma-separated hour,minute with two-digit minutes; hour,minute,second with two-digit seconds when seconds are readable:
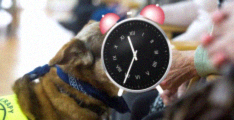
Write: 11,35
